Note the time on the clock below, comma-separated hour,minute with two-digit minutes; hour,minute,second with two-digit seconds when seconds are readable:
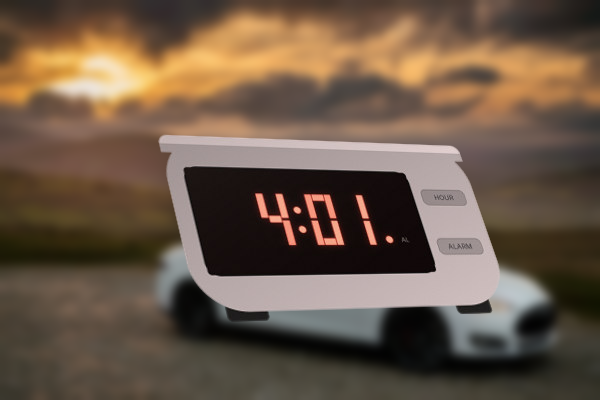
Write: 4,01
